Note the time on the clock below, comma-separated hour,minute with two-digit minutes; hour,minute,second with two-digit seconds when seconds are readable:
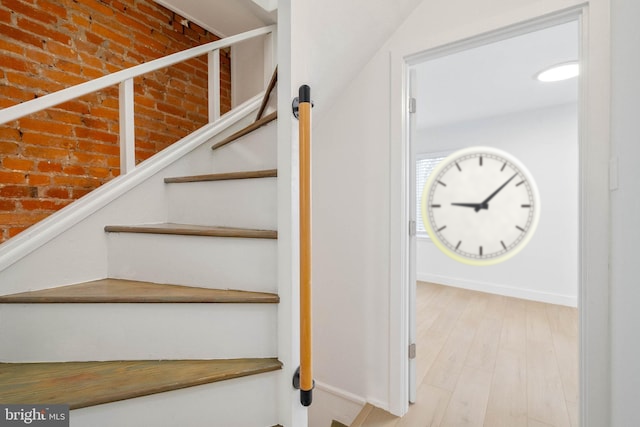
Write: 9,08
